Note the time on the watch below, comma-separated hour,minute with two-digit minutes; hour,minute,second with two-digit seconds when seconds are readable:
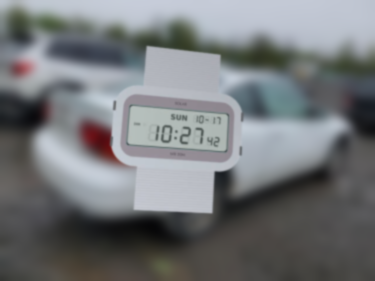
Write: 10,27
